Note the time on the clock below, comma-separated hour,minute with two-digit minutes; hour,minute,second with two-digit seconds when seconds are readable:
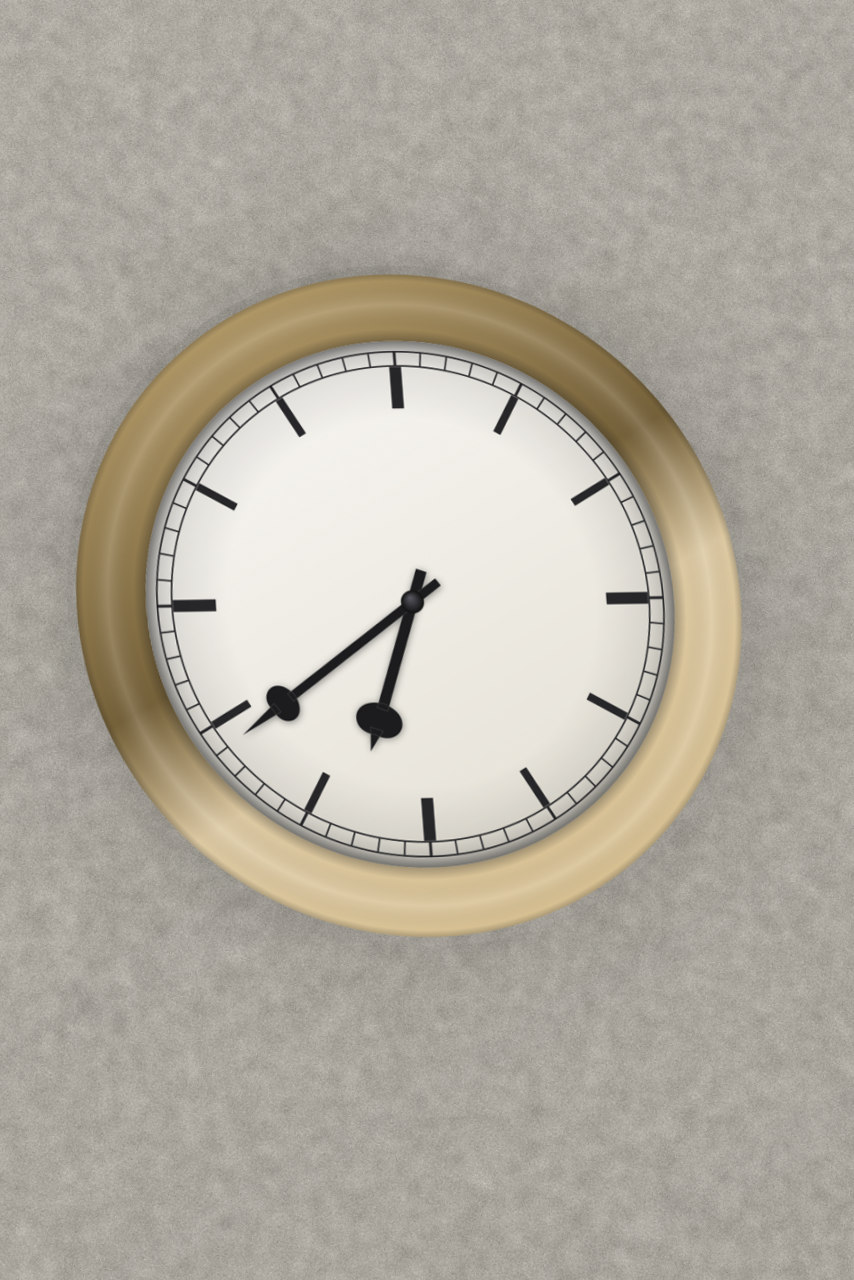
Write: 6,39
